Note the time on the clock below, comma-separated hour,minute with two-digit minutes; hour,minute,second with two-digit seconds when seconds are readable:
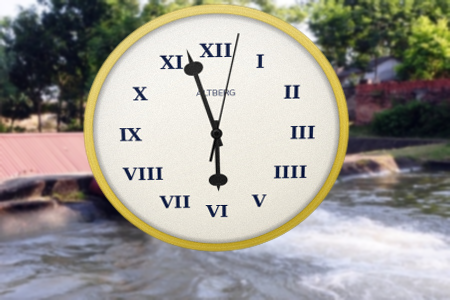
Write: 5,57,02
